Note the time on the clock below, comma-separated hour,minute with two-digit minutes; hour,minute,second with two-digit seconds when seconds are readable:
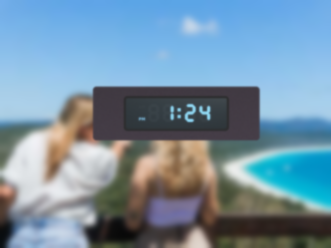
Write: 1,24
